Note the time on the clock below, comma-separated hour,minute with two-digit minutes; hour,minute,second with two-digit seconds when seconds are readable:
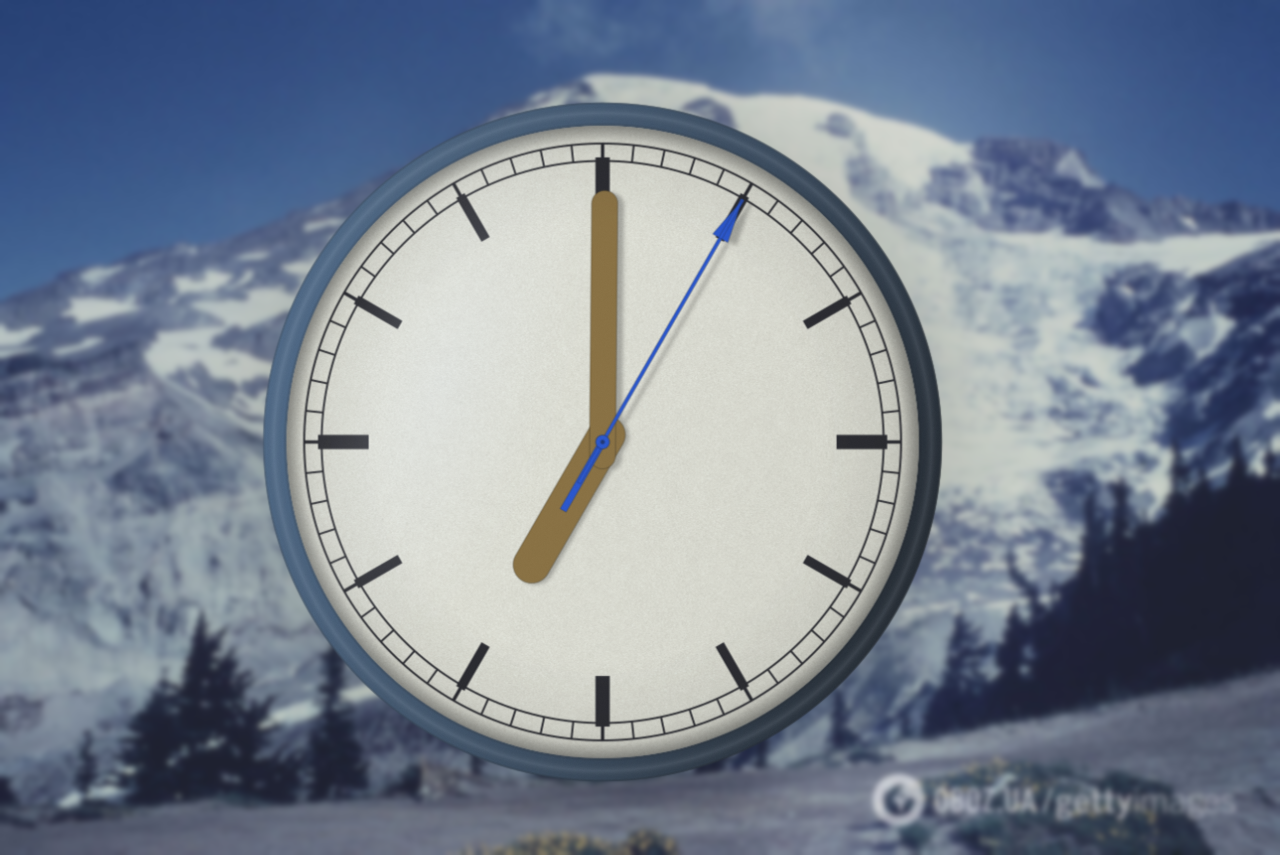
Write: 7,00,05
